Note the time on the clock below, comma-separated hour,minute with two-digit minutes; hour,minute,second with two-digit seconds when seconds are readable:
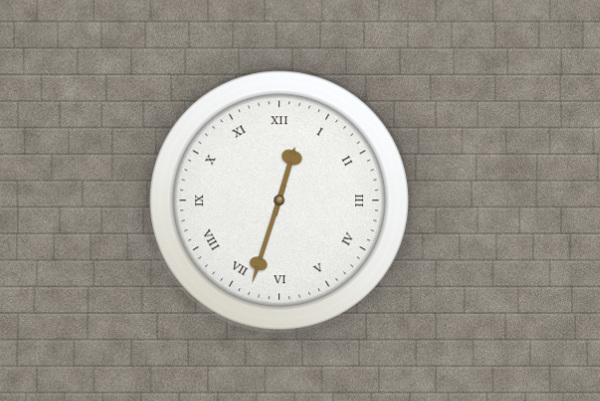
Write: 12,33
